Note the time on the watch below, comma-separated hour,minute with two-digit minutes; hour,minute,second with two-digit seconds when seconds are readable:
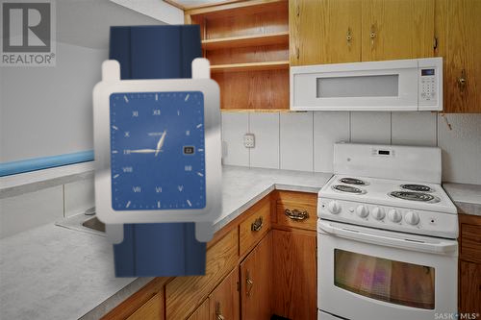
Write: 12,45
